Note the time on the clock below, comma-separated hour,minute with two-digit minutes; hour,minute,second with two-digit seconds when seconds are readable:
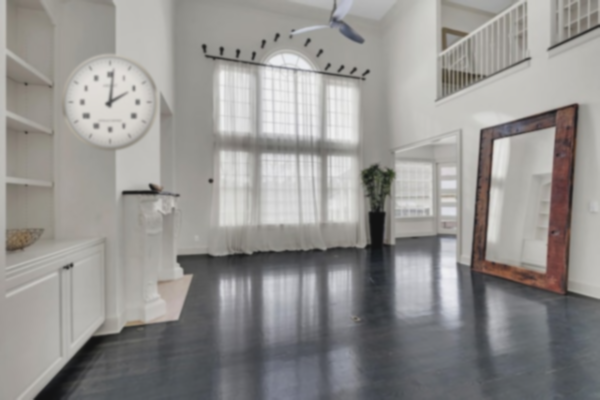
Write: 2,01
